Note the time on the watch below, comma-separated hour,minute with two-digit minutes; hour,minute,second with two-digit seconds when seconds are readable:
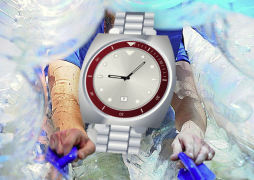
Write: 9,07
